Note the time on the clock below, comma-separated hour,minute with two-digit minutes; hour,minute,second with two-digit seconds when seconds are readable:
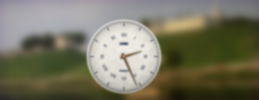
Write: 2,26
